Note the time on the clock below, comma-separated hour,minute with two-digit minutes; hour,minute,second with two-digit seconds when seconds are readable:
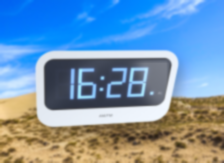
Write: 16,28
